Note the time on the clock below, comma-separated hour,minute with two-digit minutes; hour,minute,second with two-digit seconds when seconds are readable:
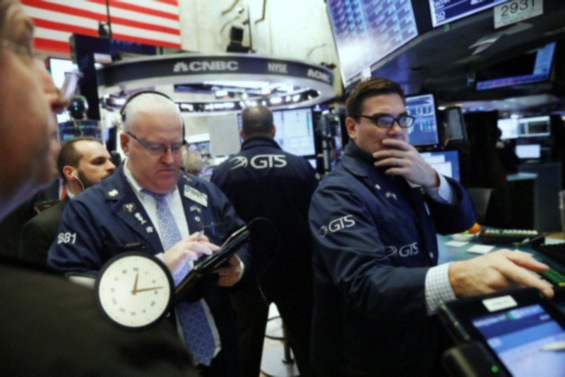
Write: 12,13
